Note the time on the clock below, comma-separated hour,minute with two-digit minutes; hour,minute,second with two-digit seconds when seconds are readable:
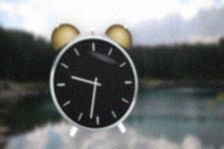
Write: 9,32
